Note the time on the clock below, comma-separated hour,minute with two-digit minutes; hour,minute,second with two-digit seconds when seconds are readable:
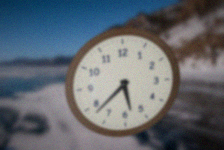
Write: 5,38
